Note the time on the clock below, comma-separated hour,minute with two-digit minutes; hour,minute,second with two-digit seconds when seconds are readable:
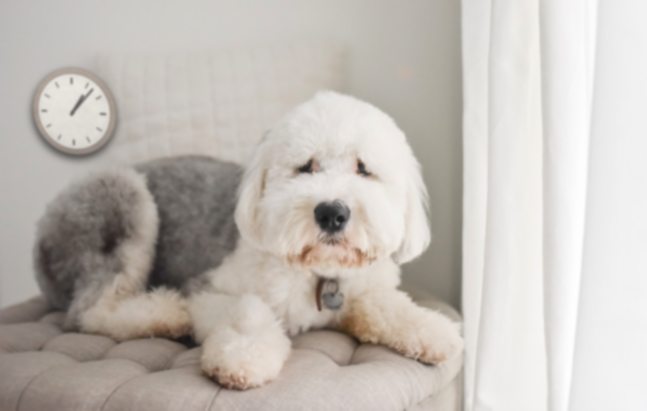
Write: 1,07
